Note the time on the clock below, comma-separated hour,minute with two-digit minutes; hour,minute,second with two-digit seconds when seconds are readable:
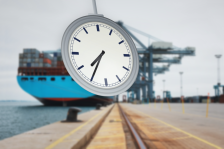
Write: 7,35
